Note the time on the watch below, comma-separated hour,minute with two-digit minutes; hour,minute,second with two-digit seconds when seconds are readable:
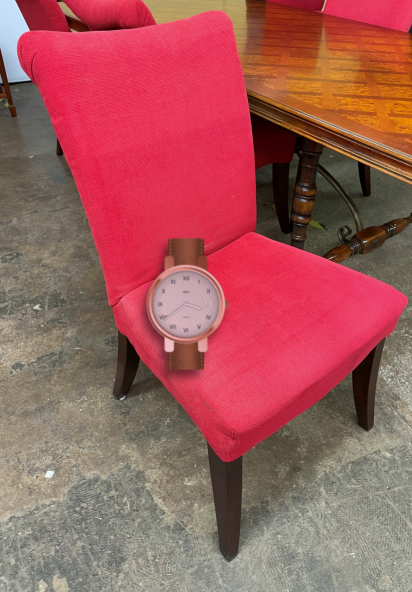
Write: 3,39
